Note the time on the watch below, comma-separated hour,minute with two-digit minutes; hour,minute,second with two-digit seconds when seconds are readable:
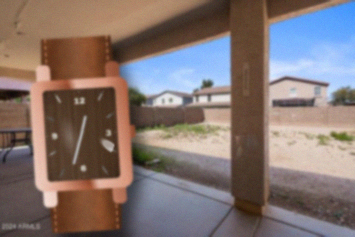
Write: 12,33
